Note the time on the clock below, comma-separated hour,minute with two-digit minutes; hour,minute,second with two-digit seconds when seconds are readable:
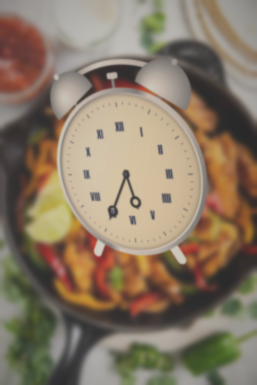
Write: 5,35
